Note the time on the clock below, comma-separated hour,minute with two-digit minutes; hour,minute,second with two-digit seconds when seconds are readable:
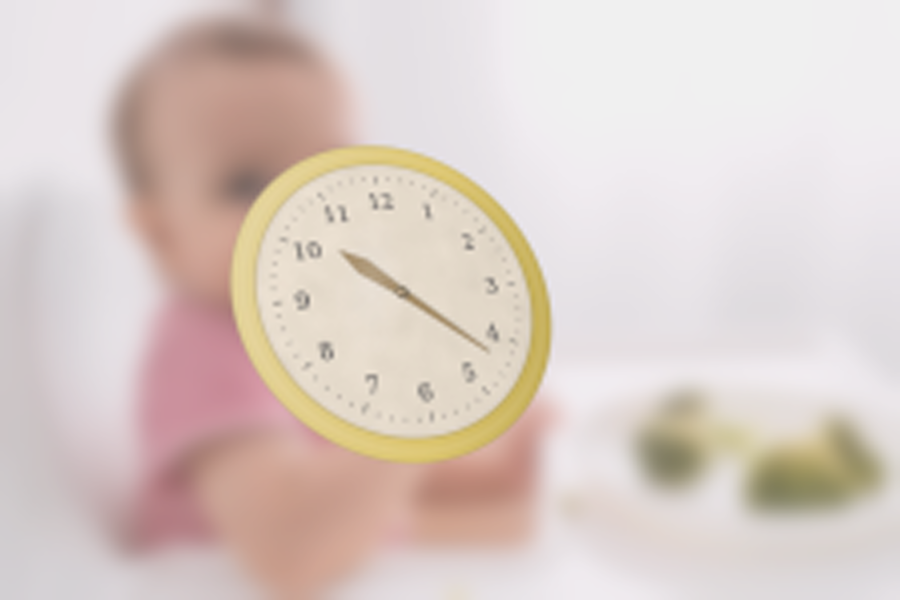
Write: 10,22
